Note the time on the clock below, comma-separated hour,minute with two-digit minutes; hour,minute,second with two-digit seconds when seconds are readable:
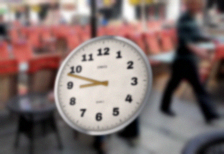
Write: 8,48
